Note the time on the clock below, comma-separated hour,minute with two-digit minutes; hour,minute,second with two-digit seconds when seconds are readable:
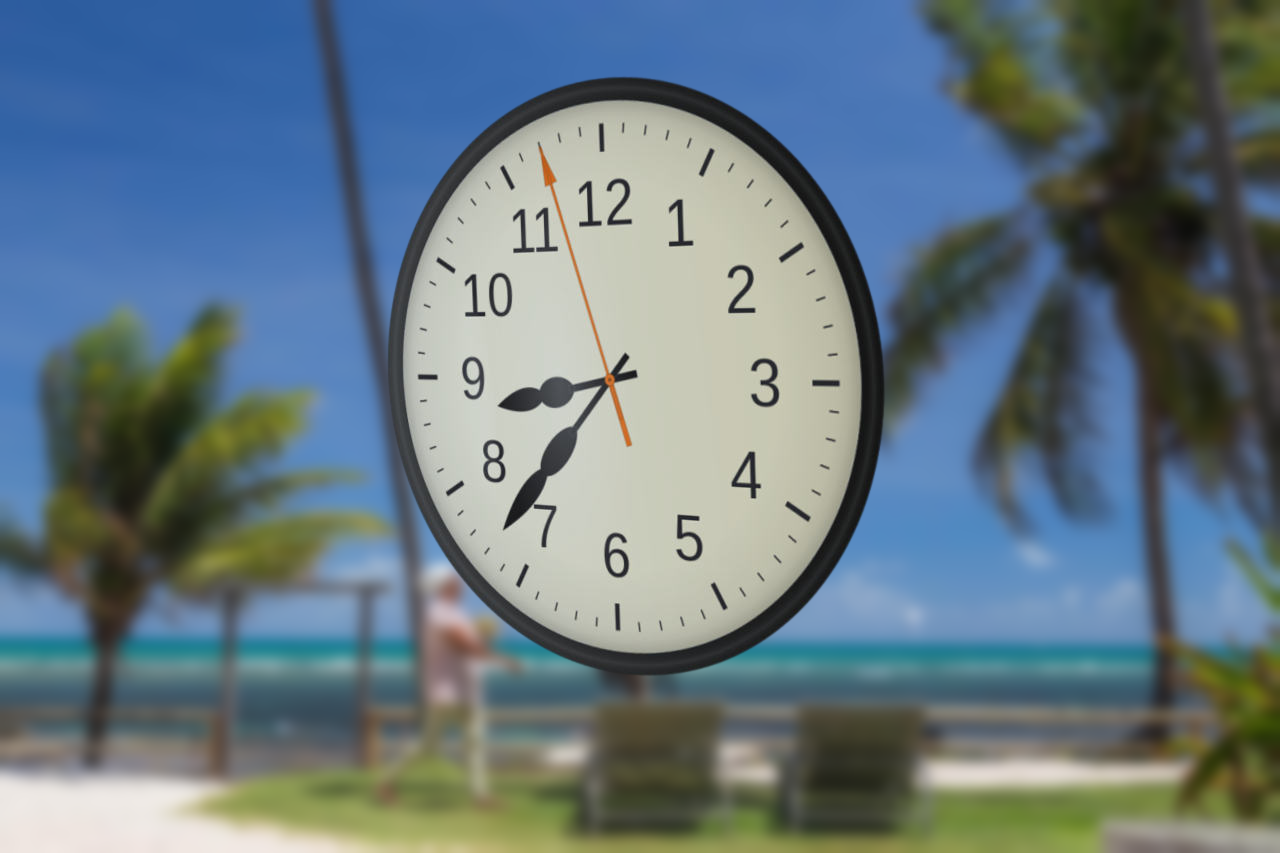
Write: 8,36,57
